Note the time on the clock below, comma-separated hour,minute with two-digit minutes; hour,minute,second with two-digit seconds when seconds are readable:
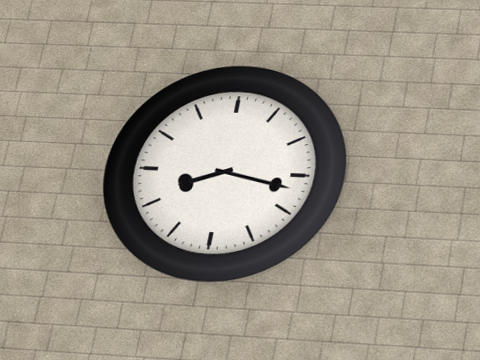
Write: 8,17
